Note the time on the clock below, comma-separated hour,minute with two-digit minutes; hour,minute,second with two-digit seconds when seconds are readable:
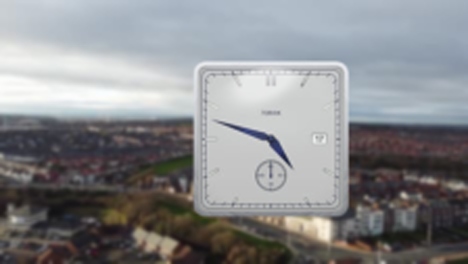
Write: 4,48
